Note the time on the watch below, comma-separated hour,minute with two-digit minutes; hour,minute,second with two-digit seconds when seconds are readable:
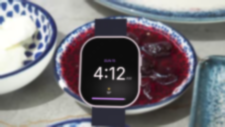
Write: 4,12
